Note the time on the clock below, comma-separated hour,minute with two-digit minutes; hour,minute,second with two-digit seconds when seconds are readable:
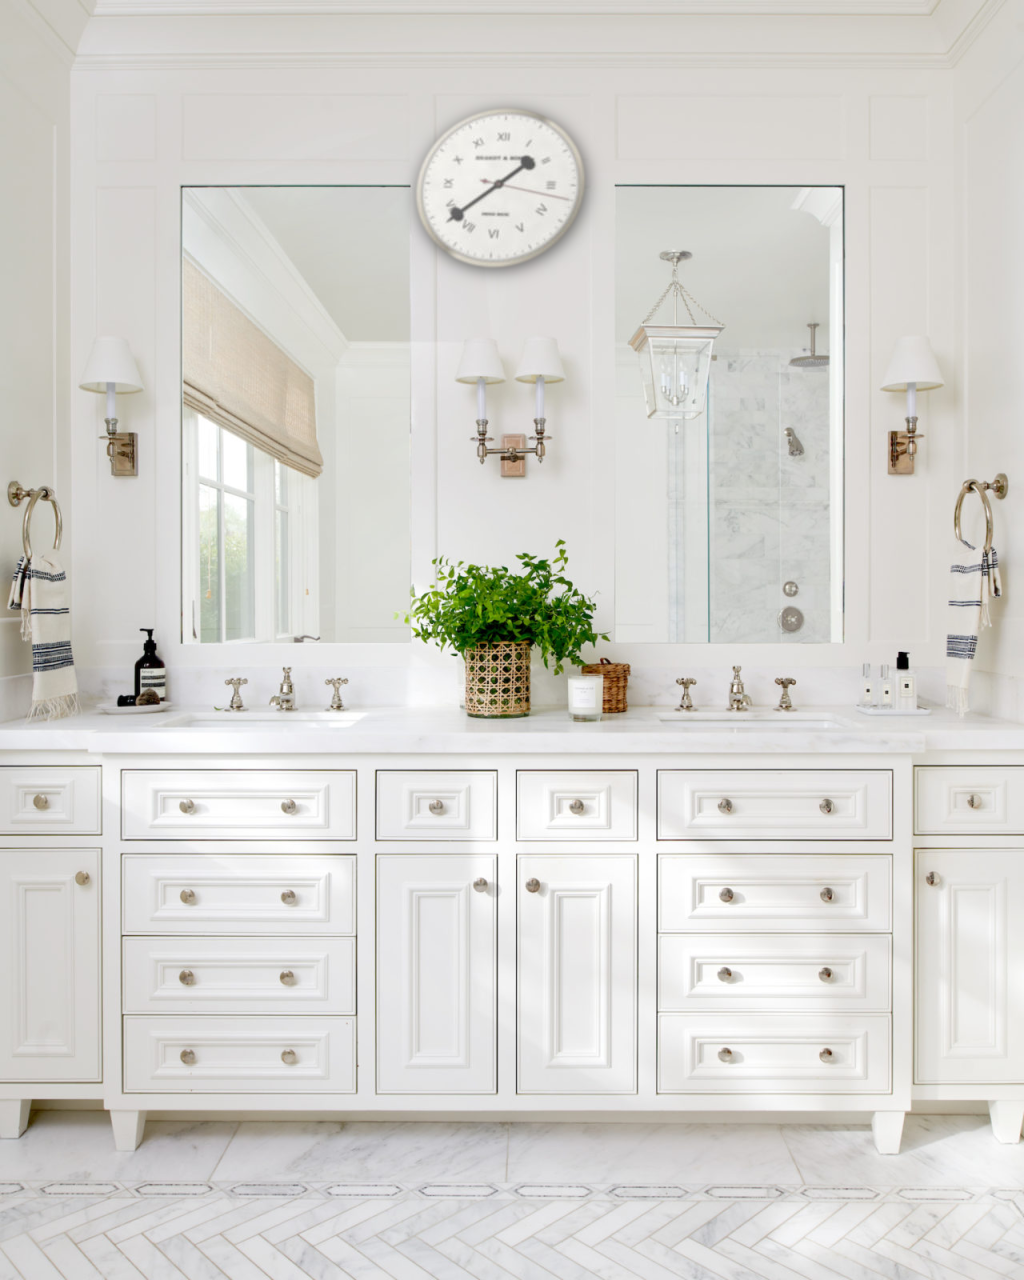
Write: 1,38,17
